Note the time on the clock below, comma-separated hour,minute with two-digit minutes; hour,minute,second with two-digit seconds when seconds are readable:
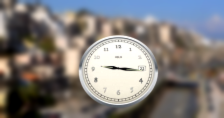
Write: 9,16
